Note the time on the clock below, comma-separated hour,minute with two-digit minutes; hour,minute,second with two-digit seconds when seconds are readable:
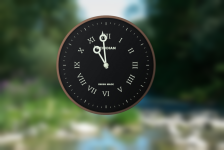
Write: 10,59
